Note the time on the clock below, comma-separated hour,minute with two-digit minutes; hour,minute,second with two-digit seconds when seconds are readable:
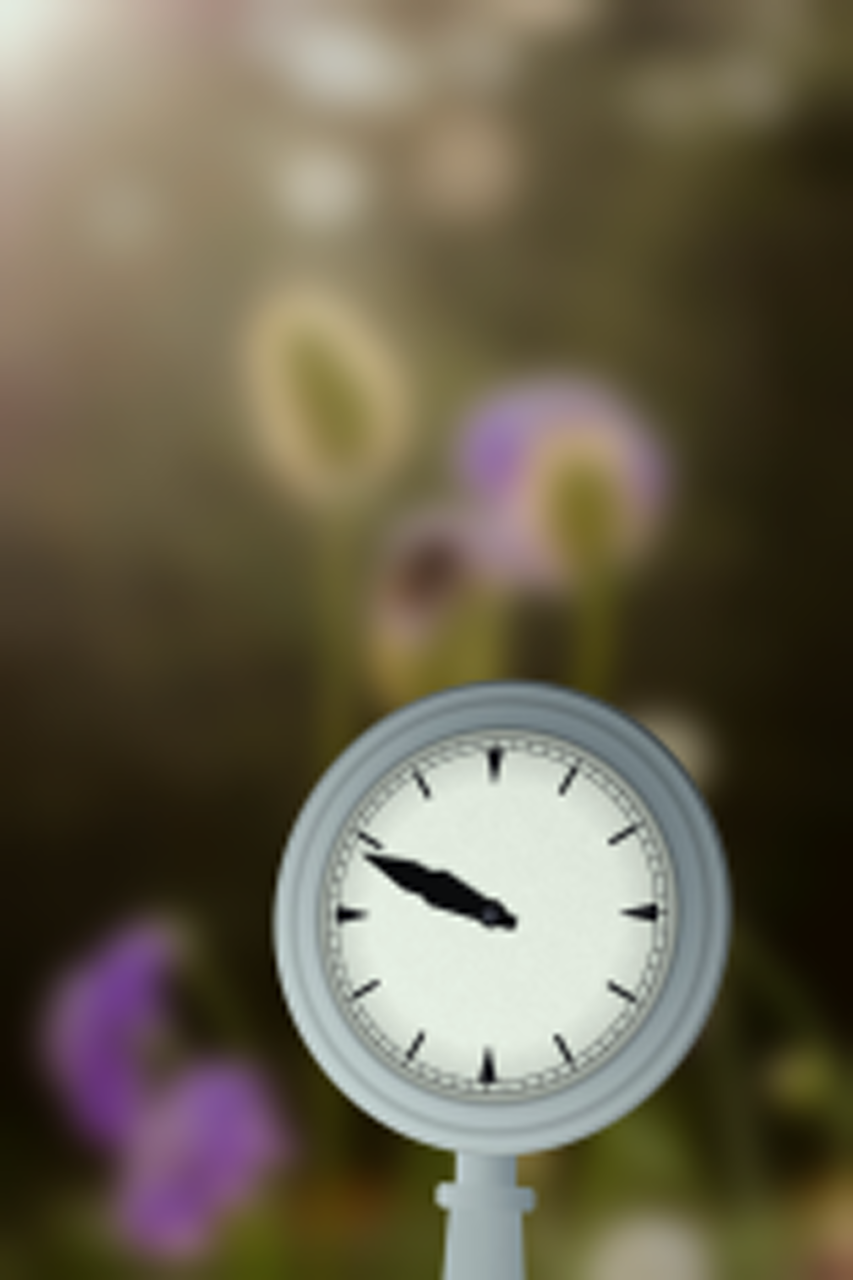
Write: 9,49
